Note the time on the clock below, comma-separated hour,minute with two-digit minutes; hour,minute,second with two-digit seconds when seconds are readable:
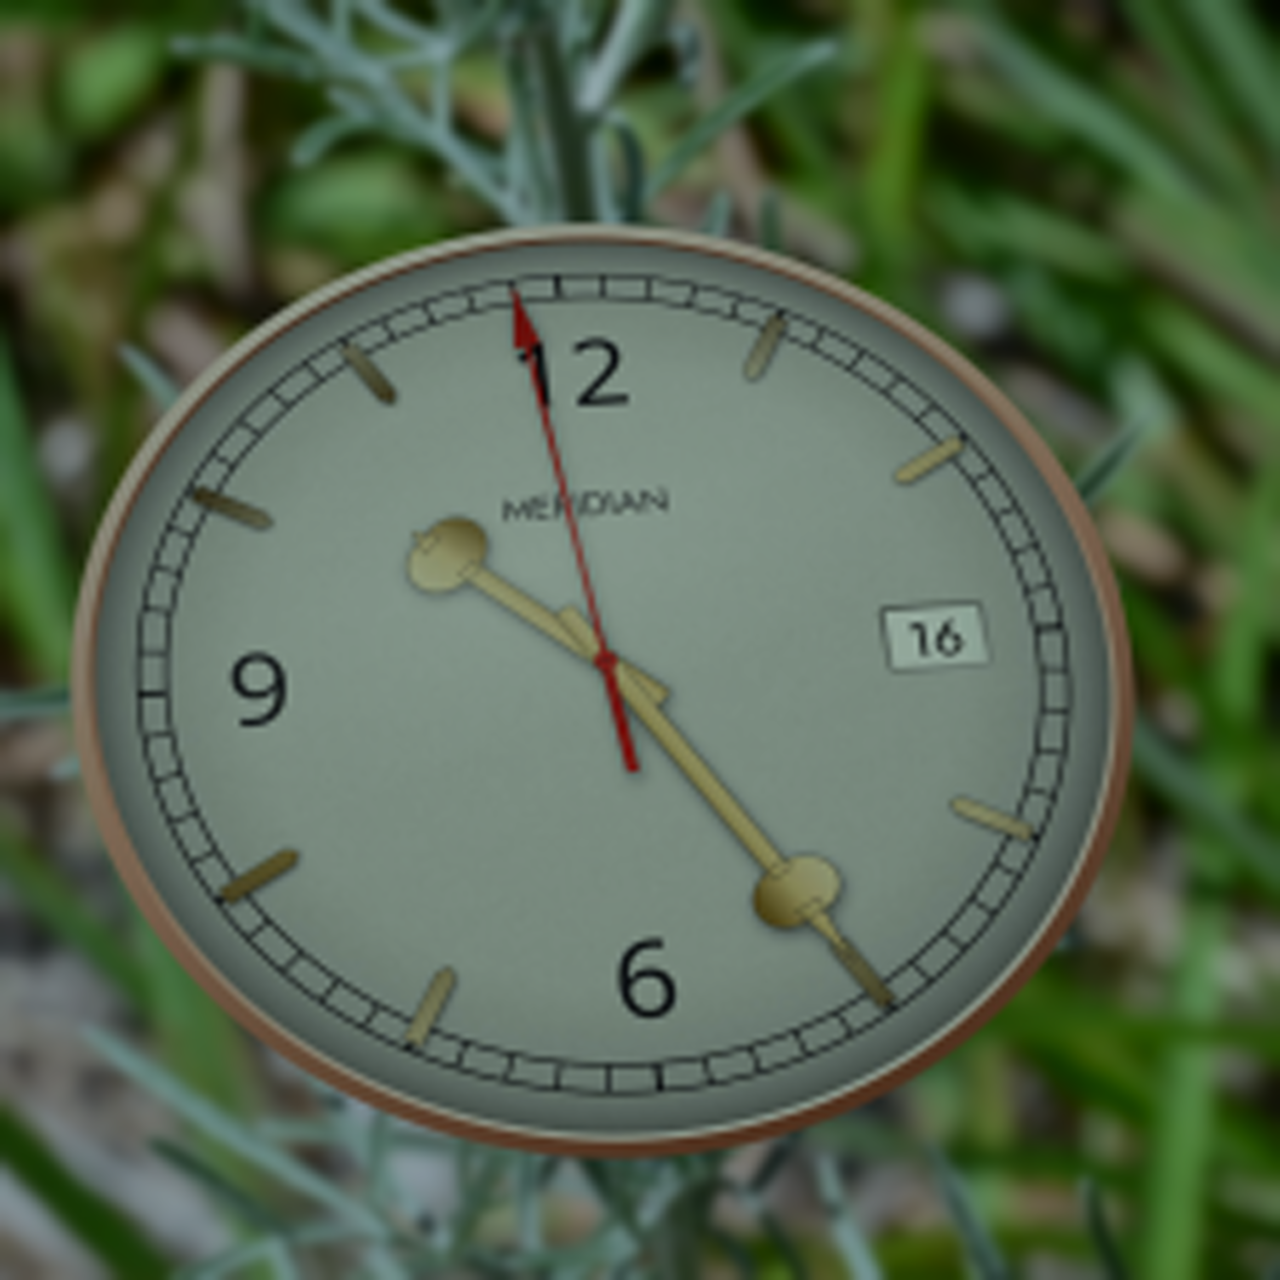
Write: 10,24,59
